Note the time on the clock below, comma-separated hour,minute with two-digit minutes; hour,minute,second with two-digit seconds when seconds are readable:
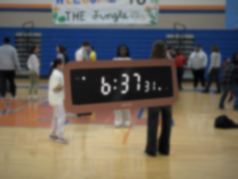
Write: 6,37
